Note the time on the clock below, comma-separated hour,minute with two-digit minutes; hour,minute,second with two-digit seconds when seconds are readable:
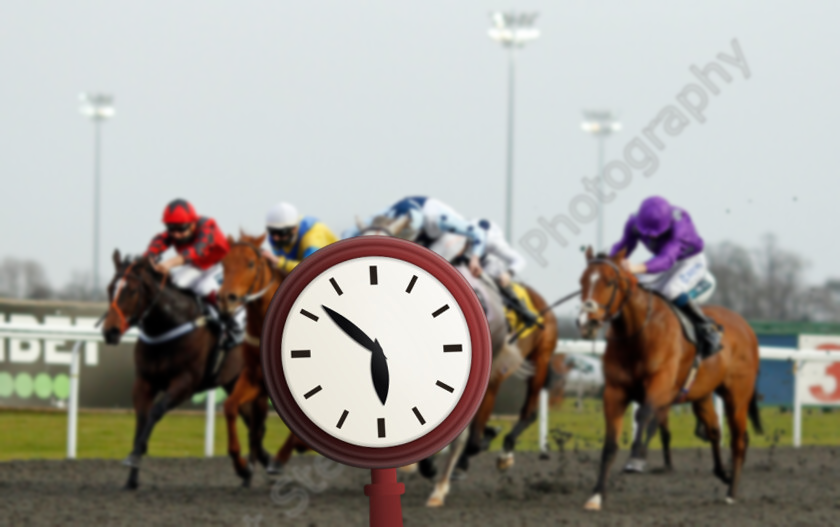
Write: 5,52
